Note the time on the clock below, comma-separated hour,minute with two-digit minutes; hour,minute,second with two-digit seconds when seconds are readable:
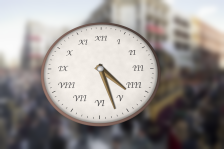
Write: 4,27
